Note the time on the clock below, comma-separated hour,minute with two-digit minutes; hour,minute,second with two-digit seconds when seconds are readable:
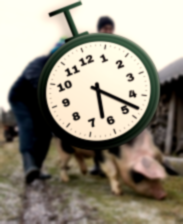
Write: 6,23
